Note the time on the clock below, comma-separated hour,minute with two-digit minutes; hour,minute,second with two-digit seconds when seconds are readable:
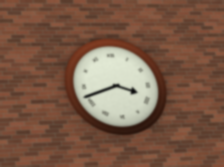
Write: 3,42
